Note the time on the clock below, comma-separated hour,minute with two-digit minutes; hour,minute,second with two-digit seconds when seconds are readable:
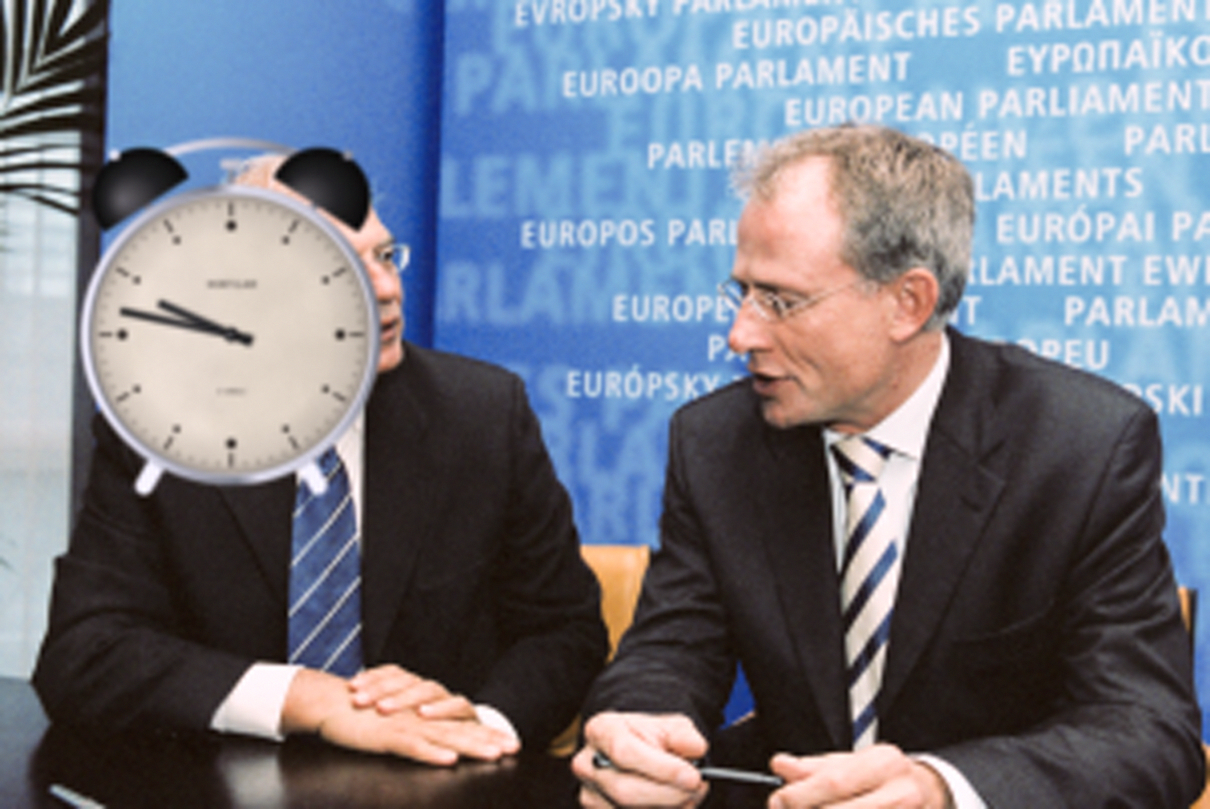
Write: 9,47
